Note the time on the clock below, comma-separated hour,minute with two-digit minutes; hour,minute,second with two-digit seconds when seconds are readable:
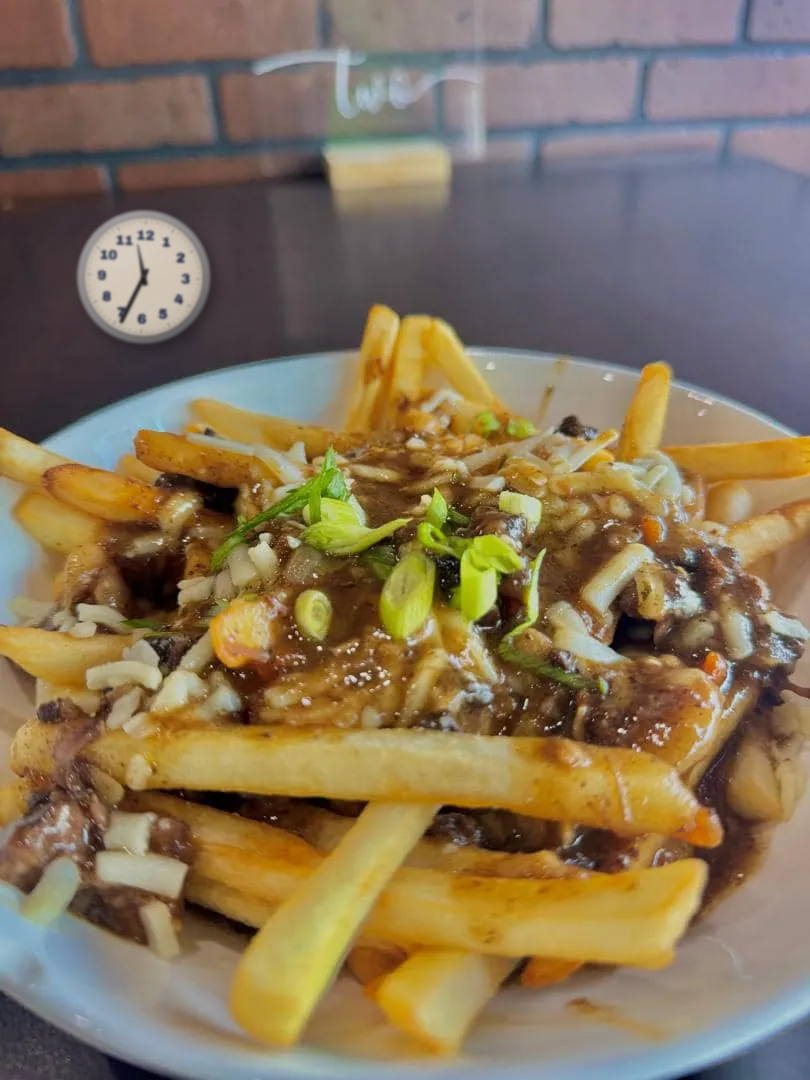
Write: 11,34
